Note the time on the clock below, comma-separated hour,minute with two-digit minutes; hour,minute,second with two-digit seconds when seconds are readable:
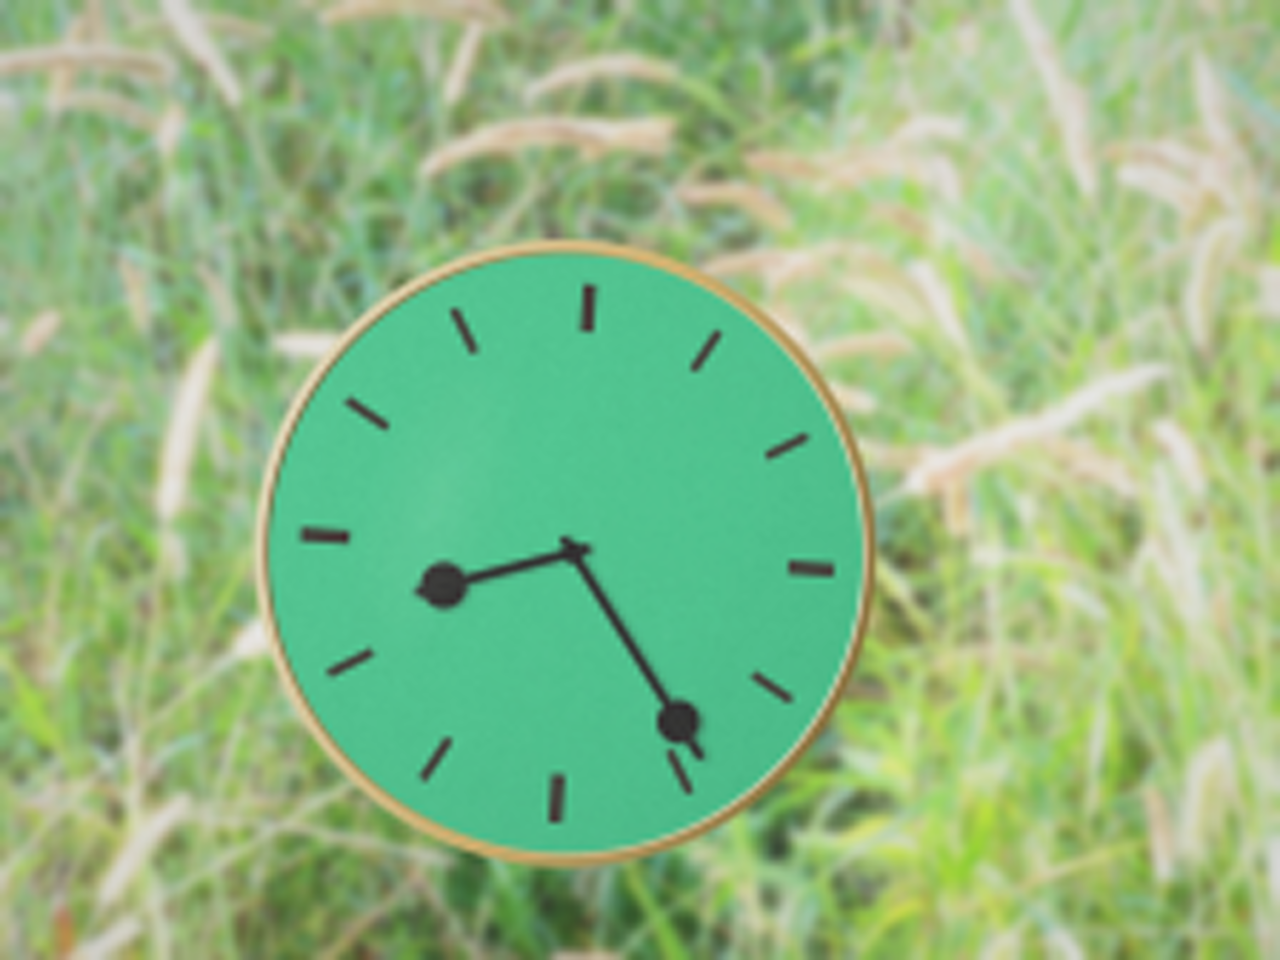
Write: 8,24
